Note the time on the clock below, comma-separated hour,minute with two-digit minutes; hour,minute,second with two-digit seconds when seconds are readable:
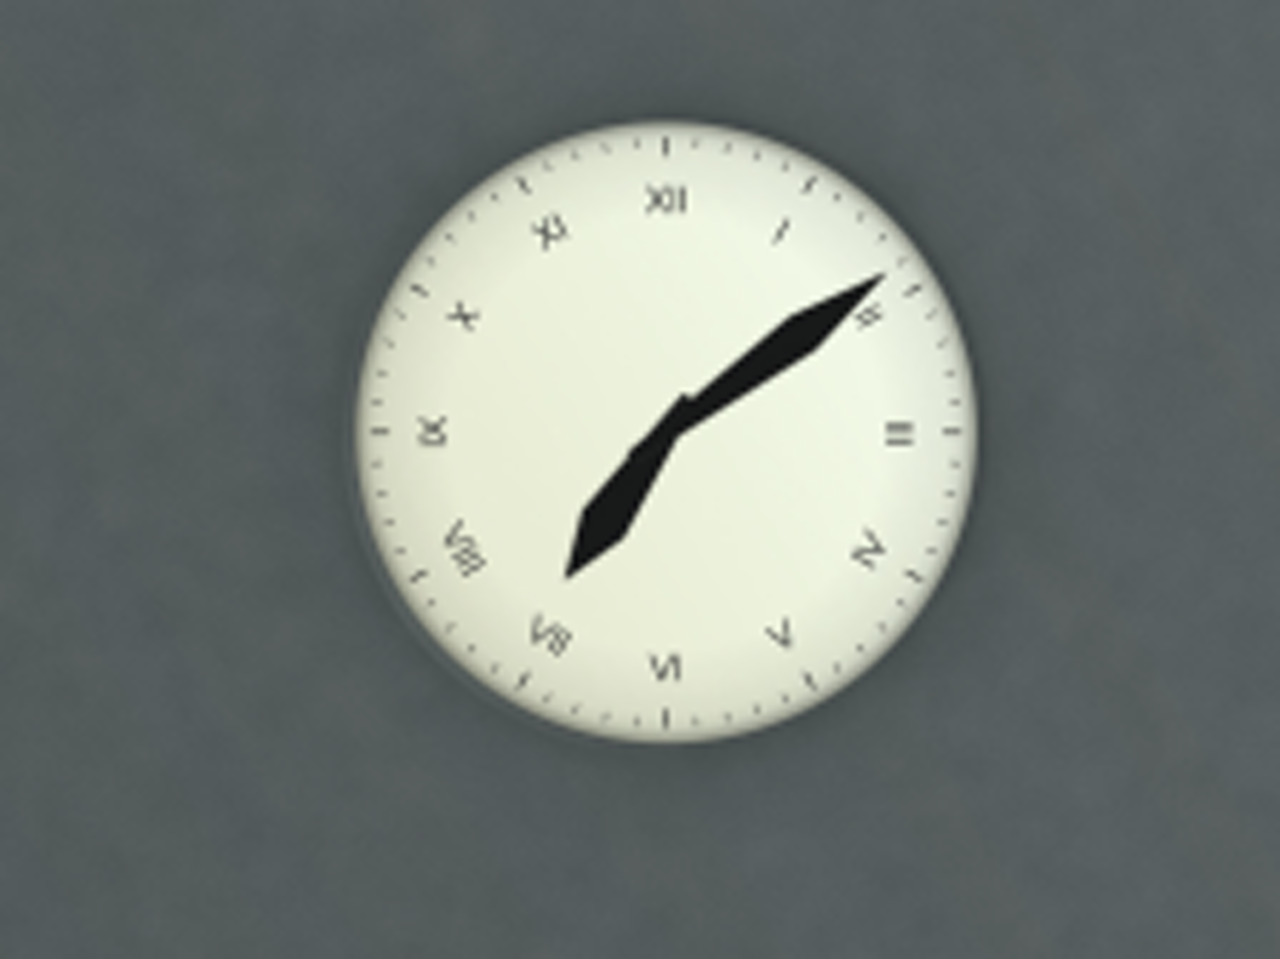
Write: 7,09
